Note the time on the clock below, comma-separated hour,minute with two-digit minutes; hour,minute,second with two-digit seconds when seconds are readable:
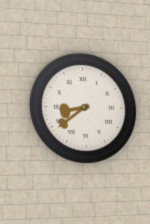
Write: 8,39
